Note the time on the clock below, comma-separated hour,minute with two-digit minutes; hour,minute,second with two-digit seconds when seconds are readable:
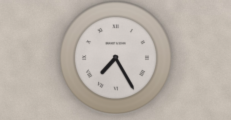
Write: 7,25
